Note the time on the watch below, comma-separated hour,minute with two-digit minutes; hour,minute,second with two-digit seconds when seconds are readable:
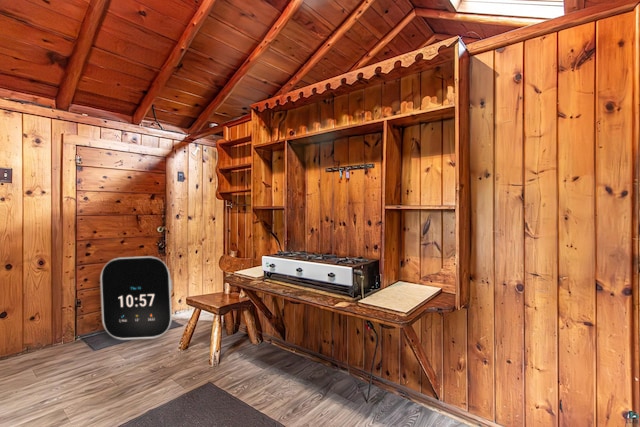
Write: 10,57
